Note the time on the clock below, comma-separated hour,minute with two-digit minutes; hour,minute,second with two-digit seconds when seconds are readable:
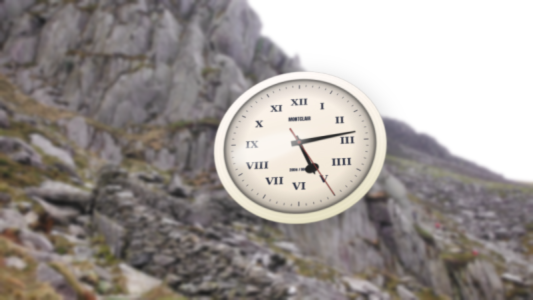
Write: 5,13,25
